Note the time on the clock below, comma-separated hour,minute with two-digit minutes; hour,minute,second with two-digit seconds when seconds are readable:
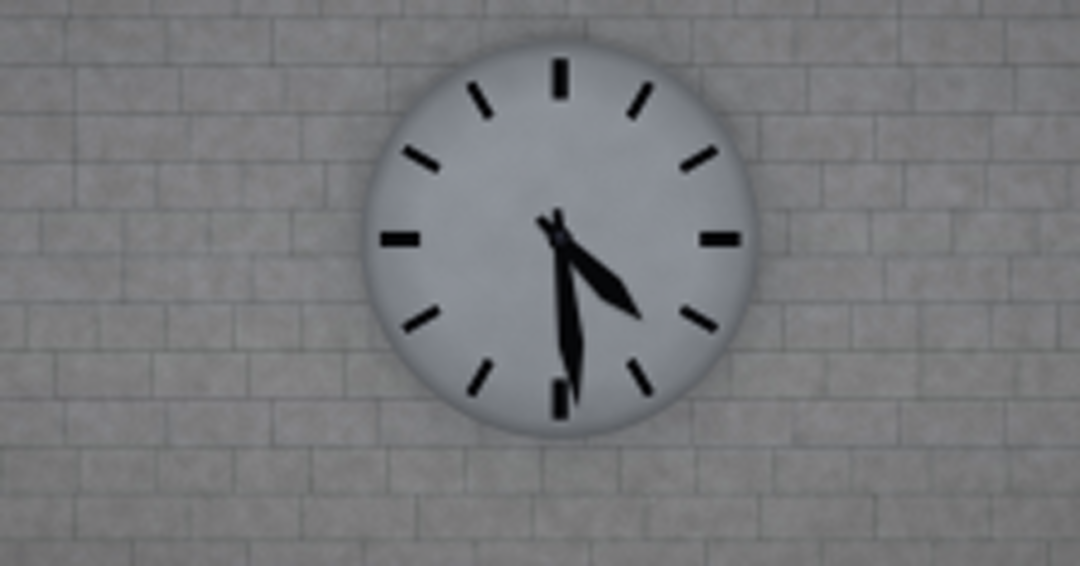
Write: 4,29
